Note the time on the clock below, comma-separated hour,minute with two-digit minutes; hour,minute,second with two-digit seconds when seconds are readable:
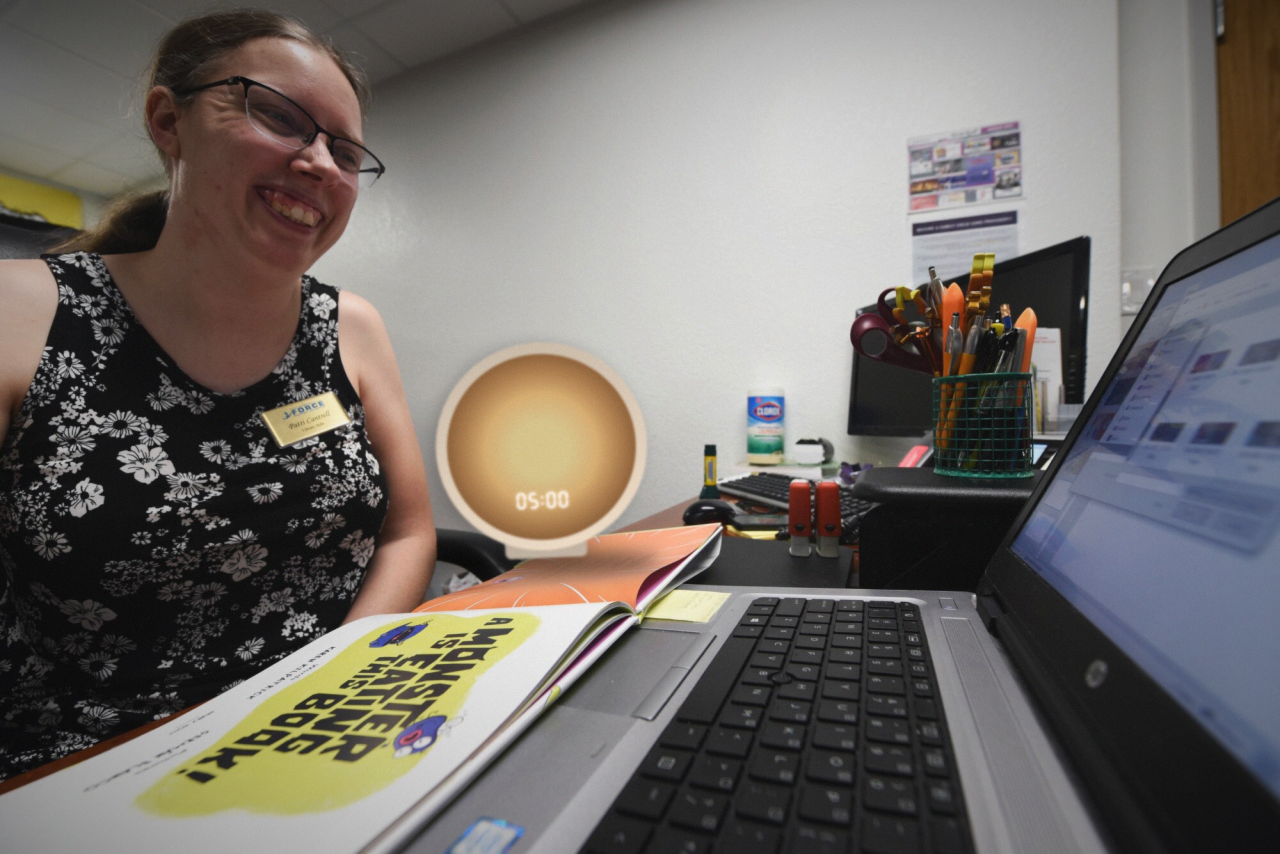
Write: 5,00
